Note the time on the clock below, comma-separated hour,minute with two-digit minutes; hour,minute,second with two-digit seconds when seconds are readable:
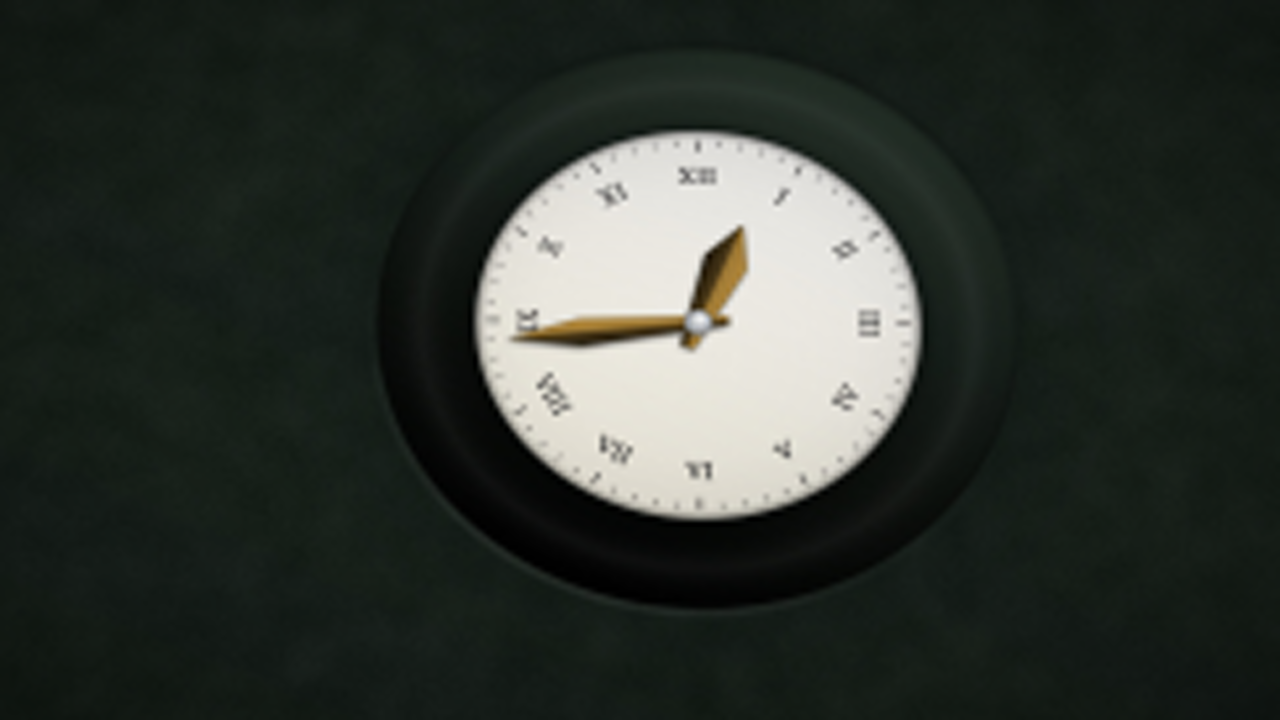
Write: 12,44
